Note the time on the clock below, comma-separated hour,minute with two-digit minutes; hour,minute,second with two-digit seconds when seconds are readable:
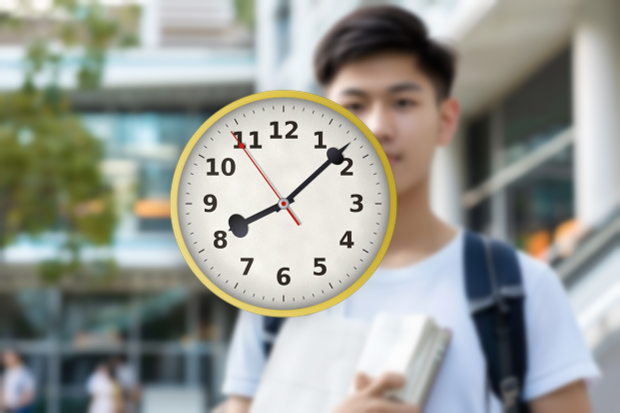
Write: 8,07,54
